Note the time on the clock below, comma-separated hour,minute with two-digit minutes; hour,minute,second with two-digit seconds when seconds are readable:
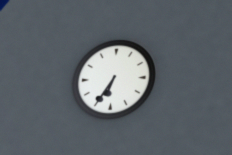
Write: 6,35
